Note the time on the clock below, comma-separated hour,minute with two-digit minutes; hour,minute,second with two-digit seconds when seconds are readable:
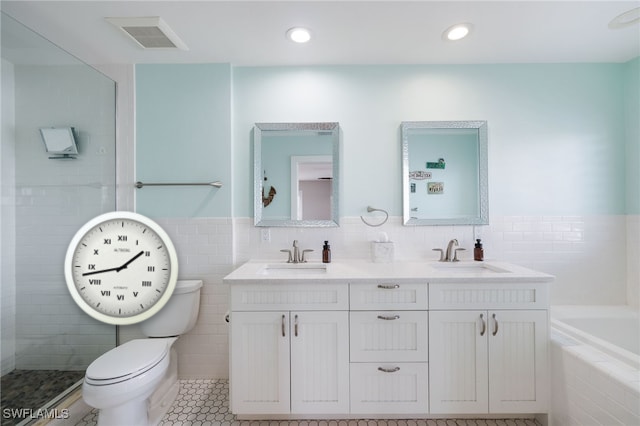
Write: 1,43
